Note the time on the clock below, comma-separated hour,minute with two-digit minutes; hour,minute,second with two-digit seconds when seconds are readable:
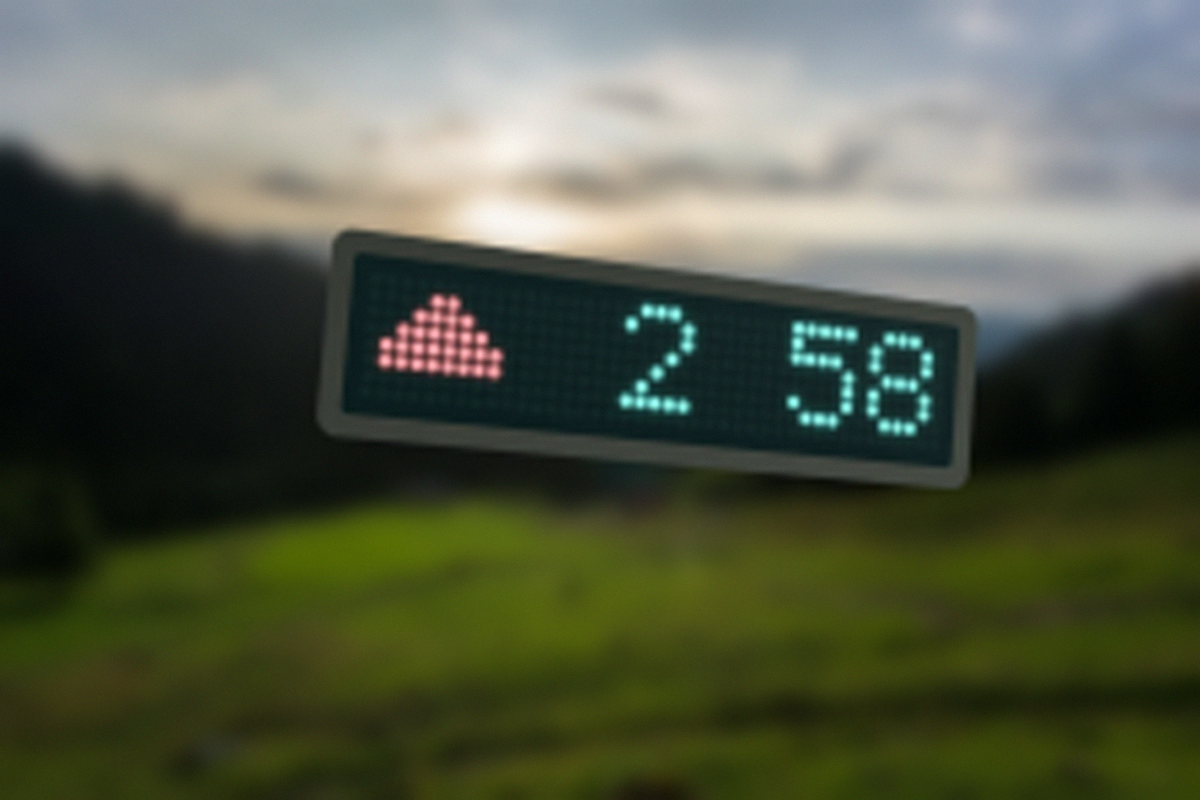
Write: 2,58
